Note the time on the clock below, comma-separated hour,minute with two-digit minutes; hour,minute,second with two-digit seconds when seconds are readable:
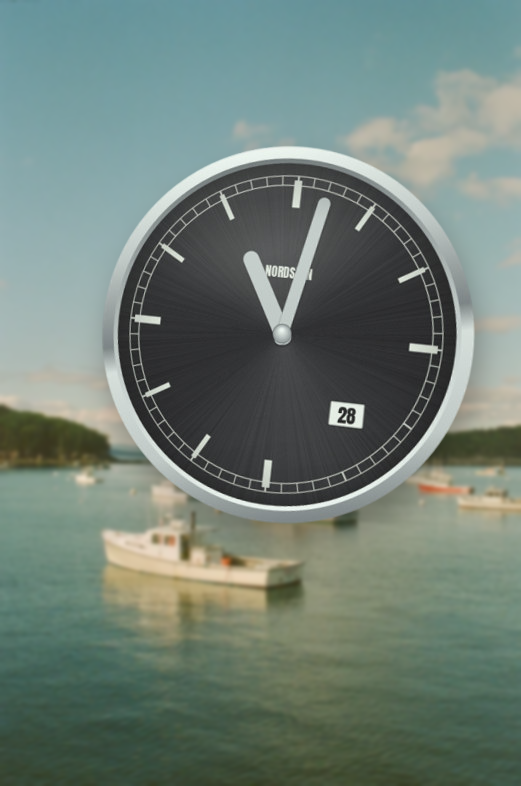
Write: 11,02
